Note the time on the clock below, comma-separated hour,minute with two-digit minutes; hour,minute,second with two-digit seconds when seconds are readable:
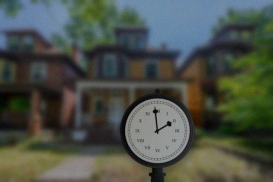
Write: 1,59
